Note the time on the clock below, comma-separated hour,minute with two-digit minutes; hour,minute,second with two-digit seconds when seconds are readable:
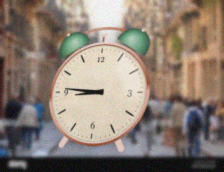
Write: 8,46
